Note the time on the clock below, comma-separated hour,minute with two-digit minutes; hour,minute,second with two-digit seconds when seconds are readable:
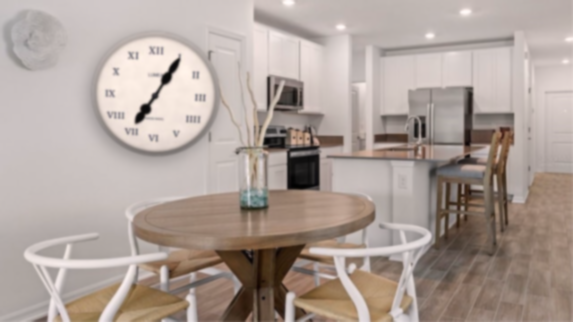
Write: 7,05
